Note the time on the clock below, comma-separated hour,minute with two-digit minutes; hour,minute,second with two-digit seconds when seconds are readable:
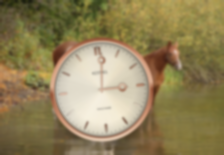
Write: 3,01
